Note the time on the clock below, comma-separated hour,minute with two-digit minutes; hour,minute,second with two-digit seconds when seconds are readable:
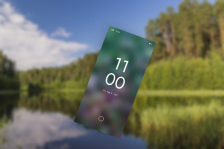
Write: 11,00
